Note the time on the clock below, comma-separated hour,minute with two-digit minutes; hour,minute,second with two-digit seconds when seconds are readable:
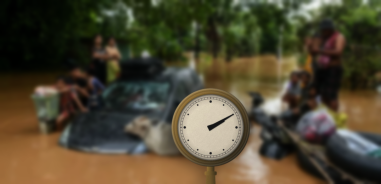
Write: 2,10
